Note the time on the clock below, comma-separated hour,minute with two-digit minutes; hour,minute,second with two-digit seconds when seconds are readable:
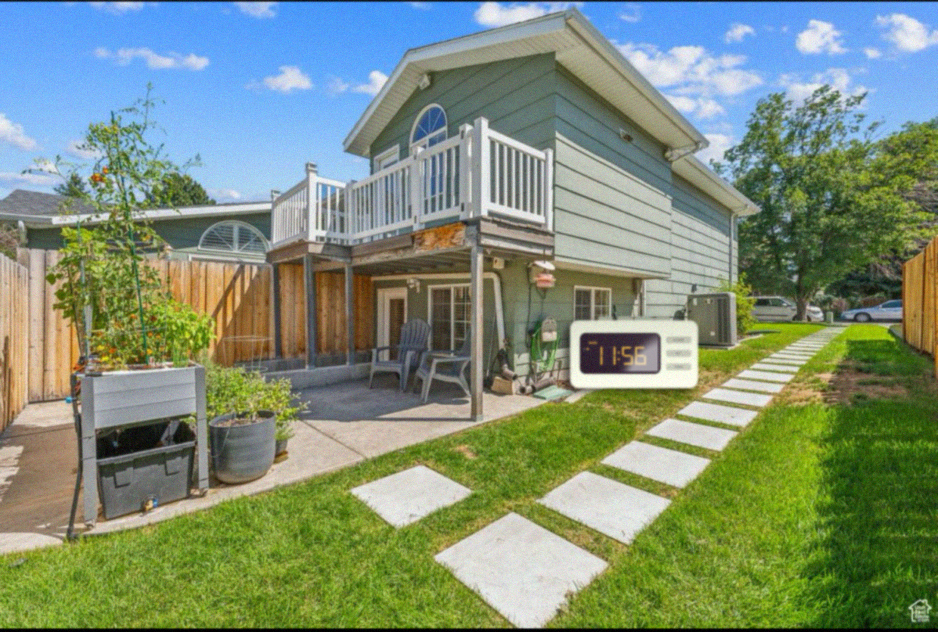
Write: 11,56
